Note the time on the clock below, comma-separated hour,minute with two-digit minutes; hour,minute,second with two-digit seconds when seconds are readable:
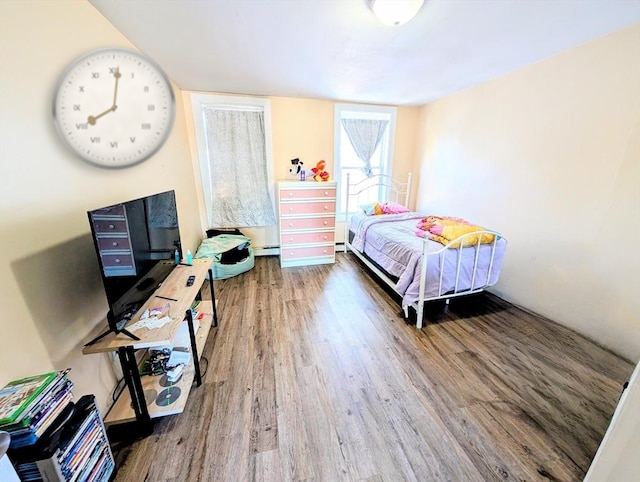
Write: 8,01
